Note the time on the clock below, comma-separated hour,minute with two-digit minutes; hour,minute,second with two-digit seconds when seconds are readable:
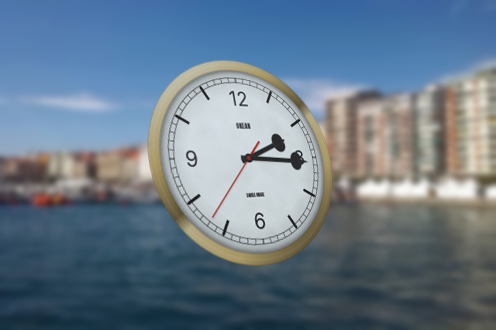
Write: 2,15,37
